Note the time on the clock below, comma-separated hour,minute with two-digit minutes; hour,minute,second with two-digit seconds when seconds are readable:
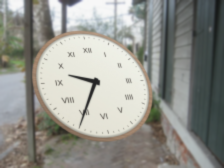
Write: 9,35
